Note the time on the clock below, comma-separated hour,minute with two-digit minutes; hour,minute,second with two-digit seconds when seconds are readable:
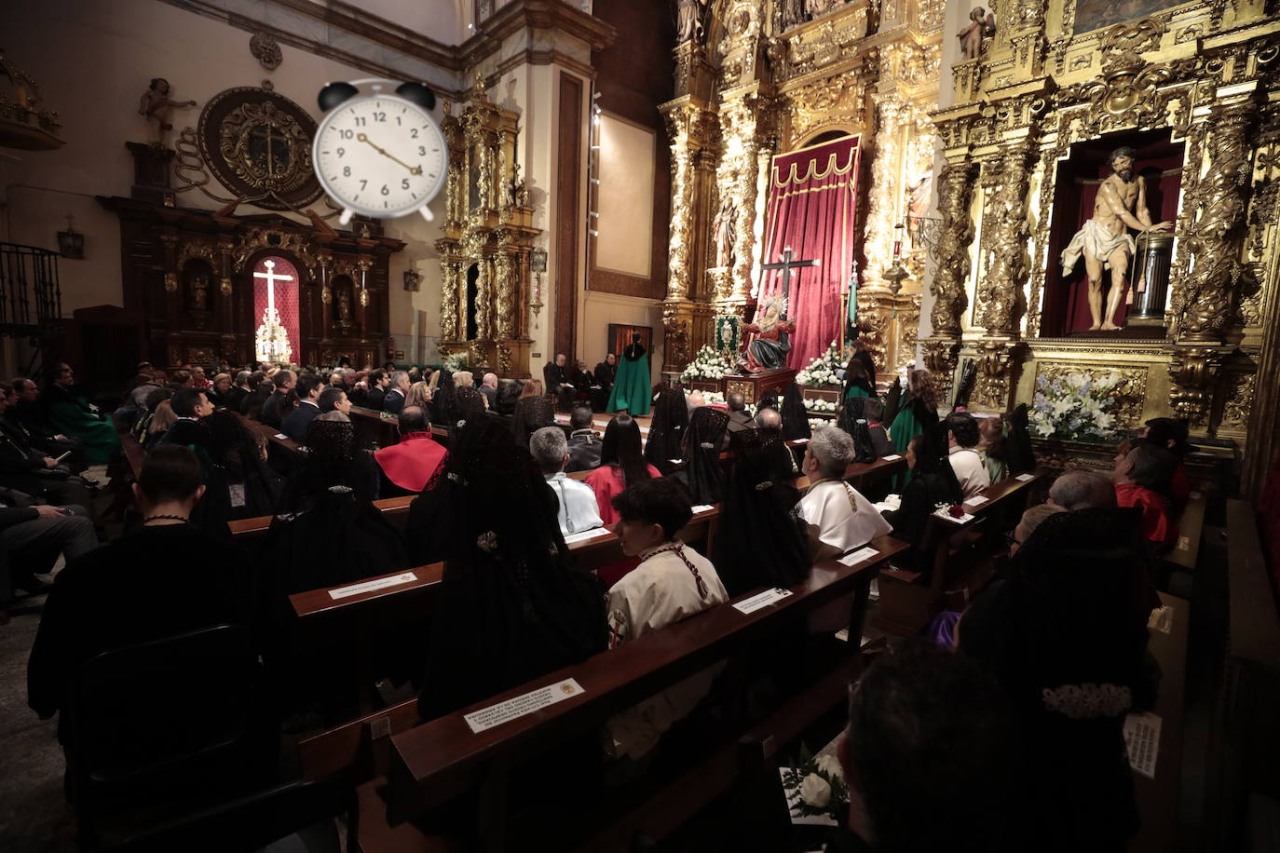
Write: 10,21
